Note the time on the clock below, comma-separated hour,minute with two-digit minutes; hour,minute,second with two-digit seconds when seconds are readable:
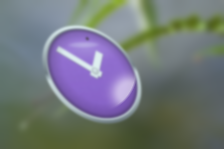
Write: 12,50
